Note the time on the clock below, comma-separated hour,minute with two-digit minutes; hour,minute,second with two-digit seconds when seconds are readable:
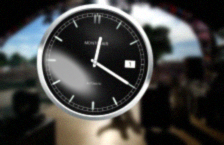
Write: 12,20
